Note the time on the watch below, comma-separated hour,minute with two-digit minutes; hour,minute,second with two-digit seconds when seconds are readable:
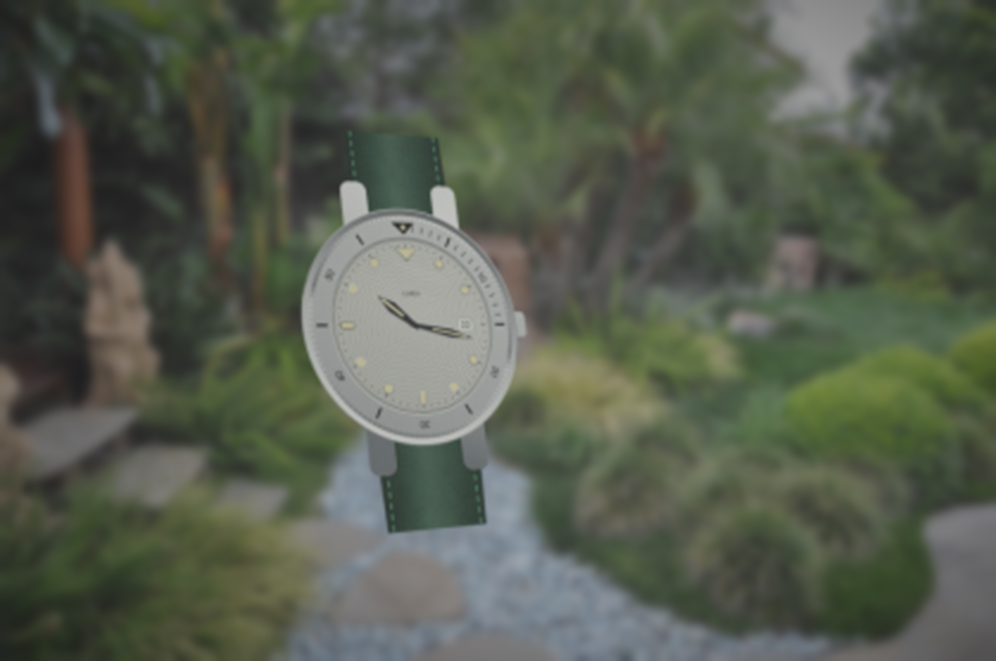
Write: 10,17
